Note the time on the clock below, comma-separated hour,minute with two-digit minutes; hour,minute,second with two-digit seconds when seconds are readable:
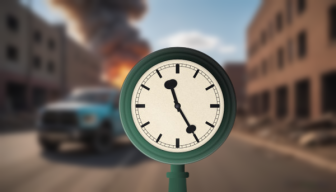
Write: 11,25
